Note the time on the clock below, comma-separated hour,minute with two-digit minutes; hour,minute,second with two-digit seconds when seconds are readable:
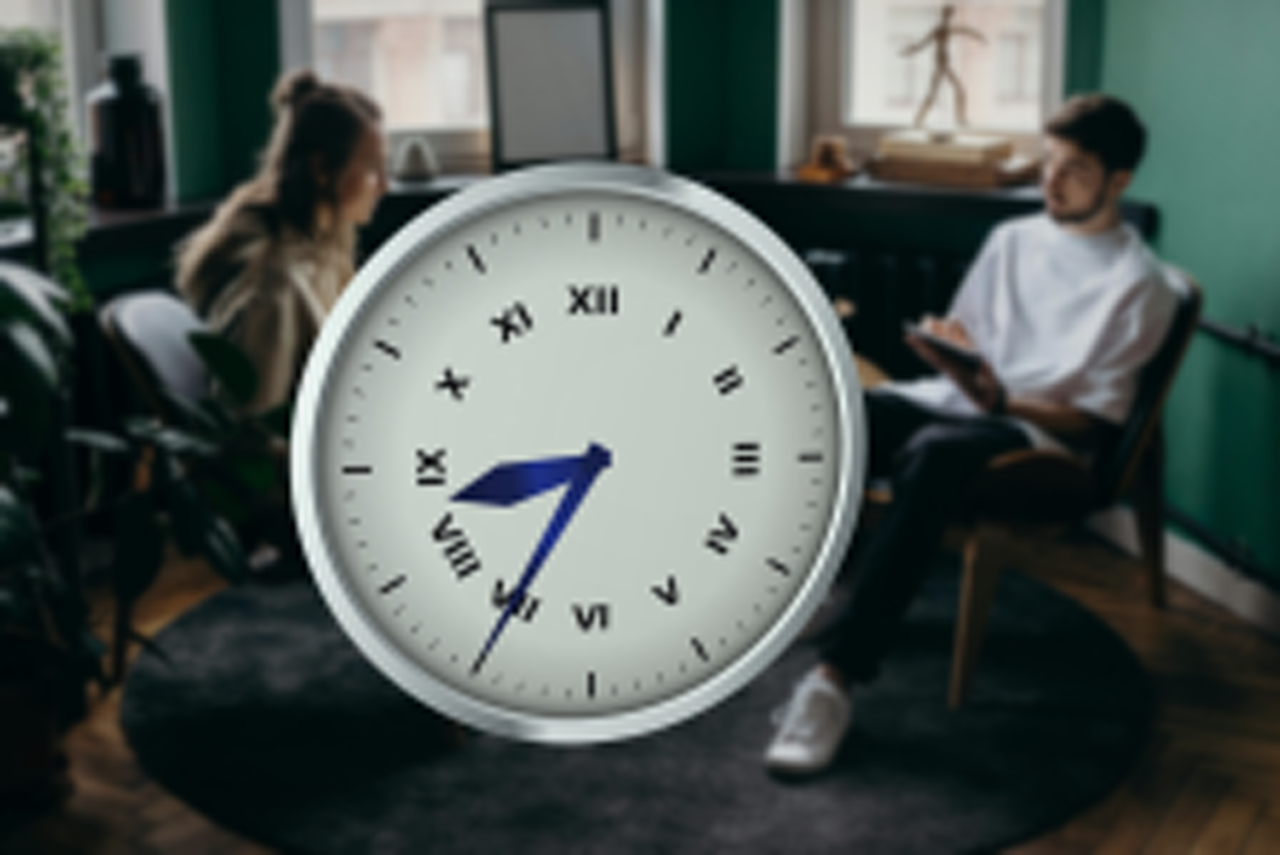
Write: 8,35
